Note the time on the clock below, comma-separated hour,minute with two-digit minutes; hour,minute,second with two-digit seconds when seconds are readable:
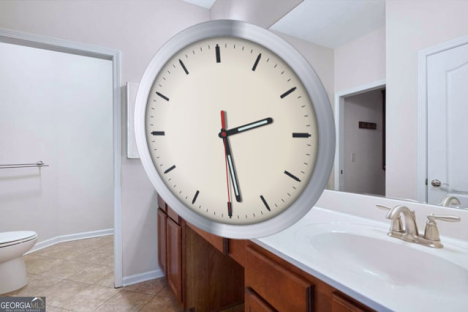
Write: 2,28,30
